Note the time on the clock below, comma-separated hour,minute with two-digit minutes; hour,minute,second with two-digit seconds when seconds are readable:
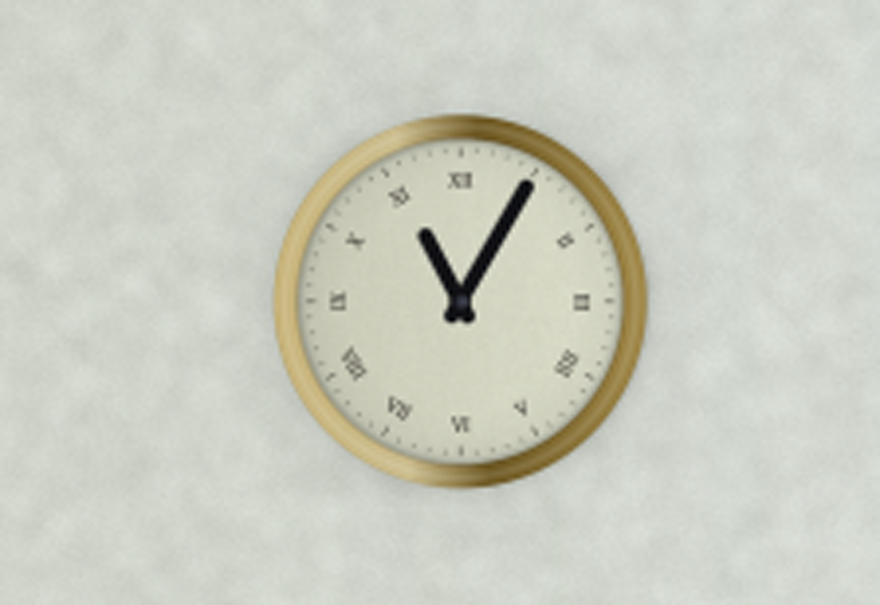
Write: 11,05
